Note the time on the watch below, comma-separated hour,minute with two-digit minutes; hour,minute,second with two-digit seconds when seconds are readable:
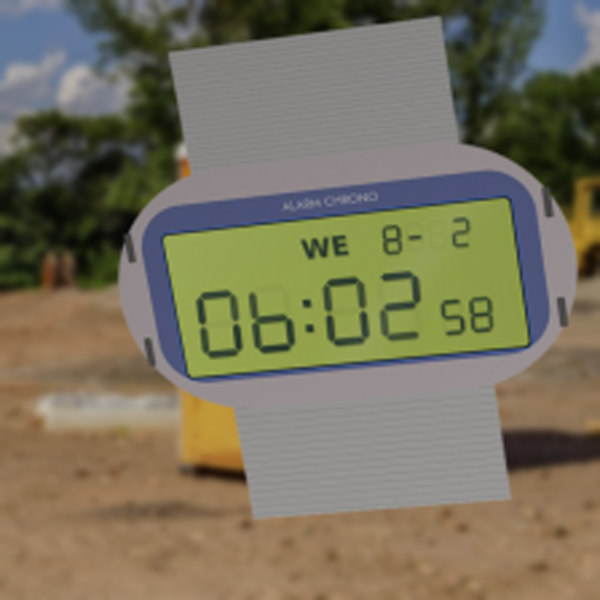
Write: 6,02,58
